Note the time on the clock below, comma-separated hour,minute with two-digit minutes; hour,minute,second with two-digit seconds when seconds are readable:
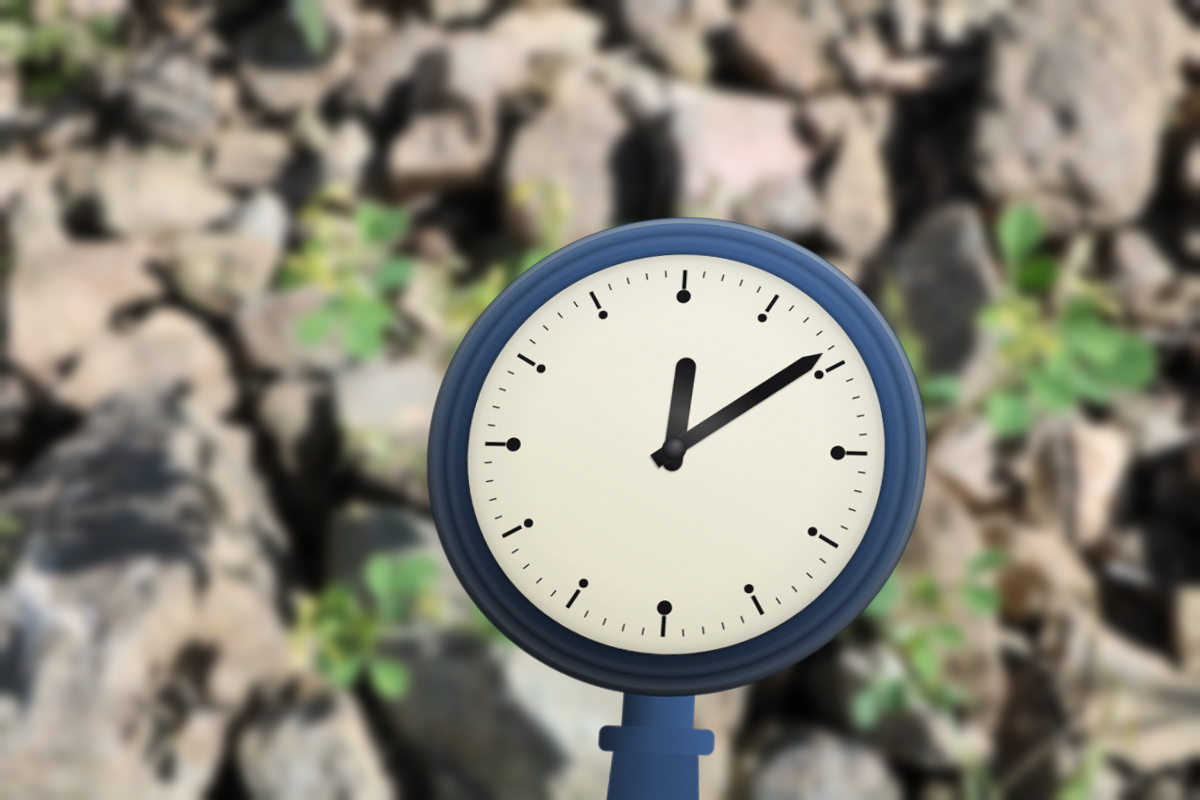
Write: 12,09
